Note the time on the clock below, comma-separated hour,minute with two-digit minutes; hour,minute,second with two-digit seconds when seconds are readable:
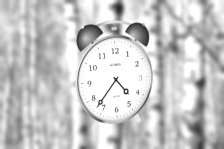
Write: 4,37
